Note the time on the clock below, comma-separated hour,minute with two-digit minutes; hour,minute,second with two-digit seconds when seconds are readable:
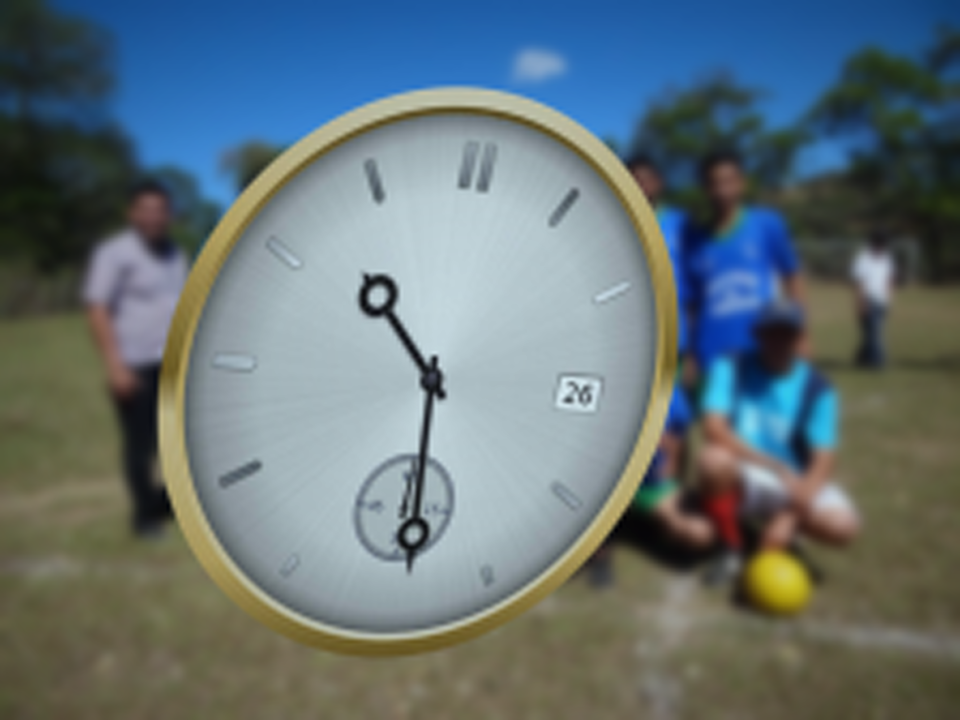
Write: 10,29
